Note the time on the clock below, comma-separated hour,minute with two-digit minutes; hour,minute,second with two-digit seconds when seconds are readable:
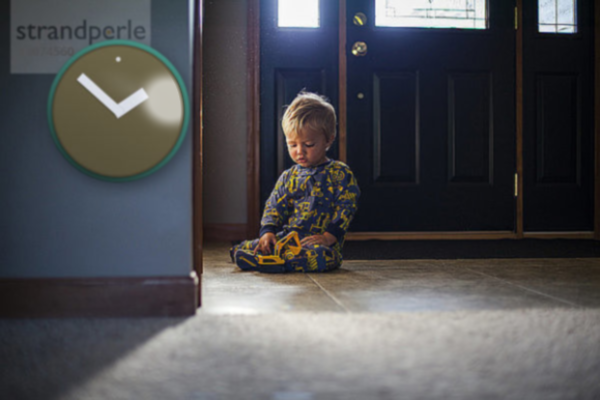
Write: 1,52
